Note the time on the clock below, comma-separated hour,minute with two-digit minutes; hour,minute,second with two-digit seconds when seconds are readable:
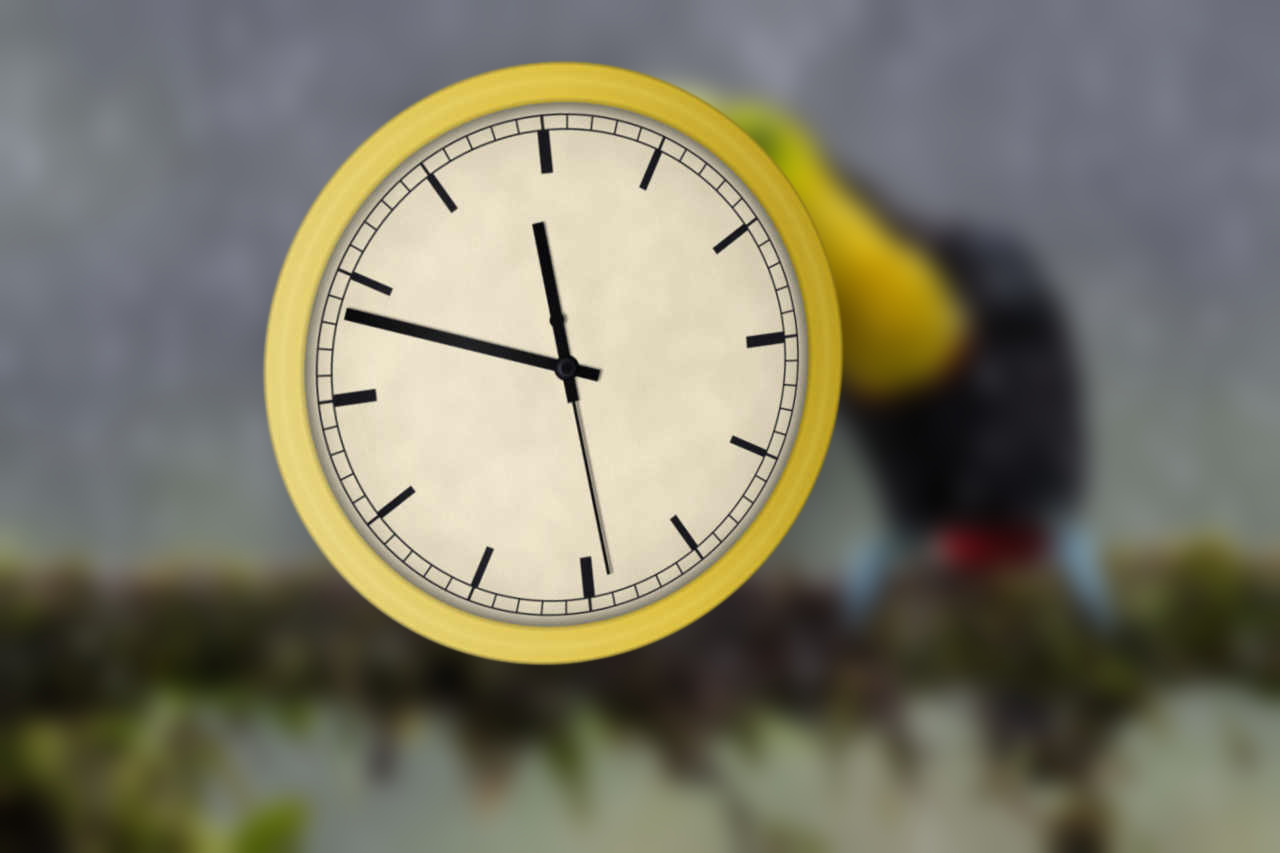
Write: 11,48,29
